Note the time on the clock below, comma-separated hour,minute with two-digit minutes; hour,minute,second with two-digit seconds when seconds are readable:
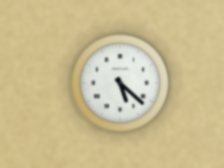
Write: 5,22
